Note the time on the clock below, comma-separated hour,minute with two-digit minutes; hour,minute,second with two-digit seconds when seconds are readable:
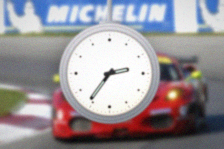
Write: 2,36
